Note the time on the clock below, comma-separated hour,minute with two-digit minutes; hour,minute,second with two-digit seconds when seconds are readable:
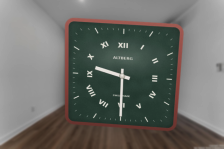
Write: 9,30
